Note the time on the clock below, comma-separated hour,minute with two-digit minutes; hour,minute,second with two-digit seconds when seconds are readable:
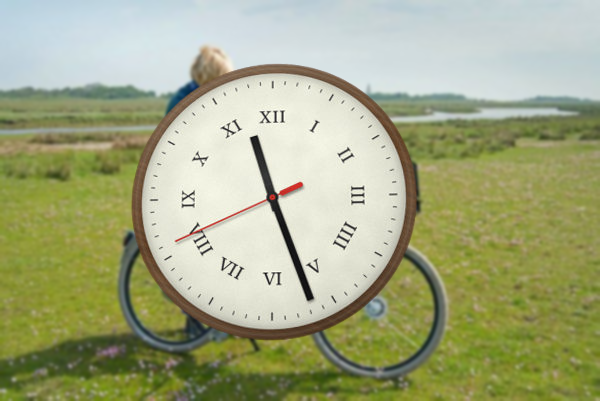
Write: 11,26,41
